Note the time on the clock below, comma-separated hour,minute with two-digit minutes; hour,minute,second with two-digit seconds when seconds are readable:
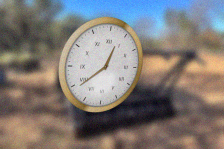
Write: 12,39
